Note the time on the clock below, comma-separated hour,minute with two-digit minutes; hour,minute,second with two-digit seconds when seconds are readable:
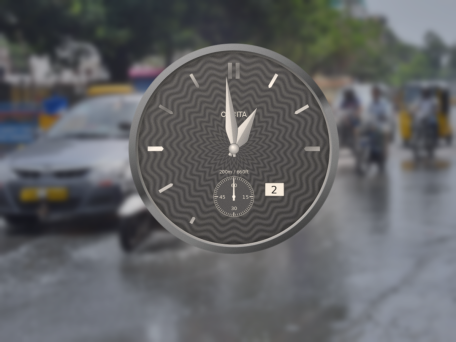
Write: 12,59
